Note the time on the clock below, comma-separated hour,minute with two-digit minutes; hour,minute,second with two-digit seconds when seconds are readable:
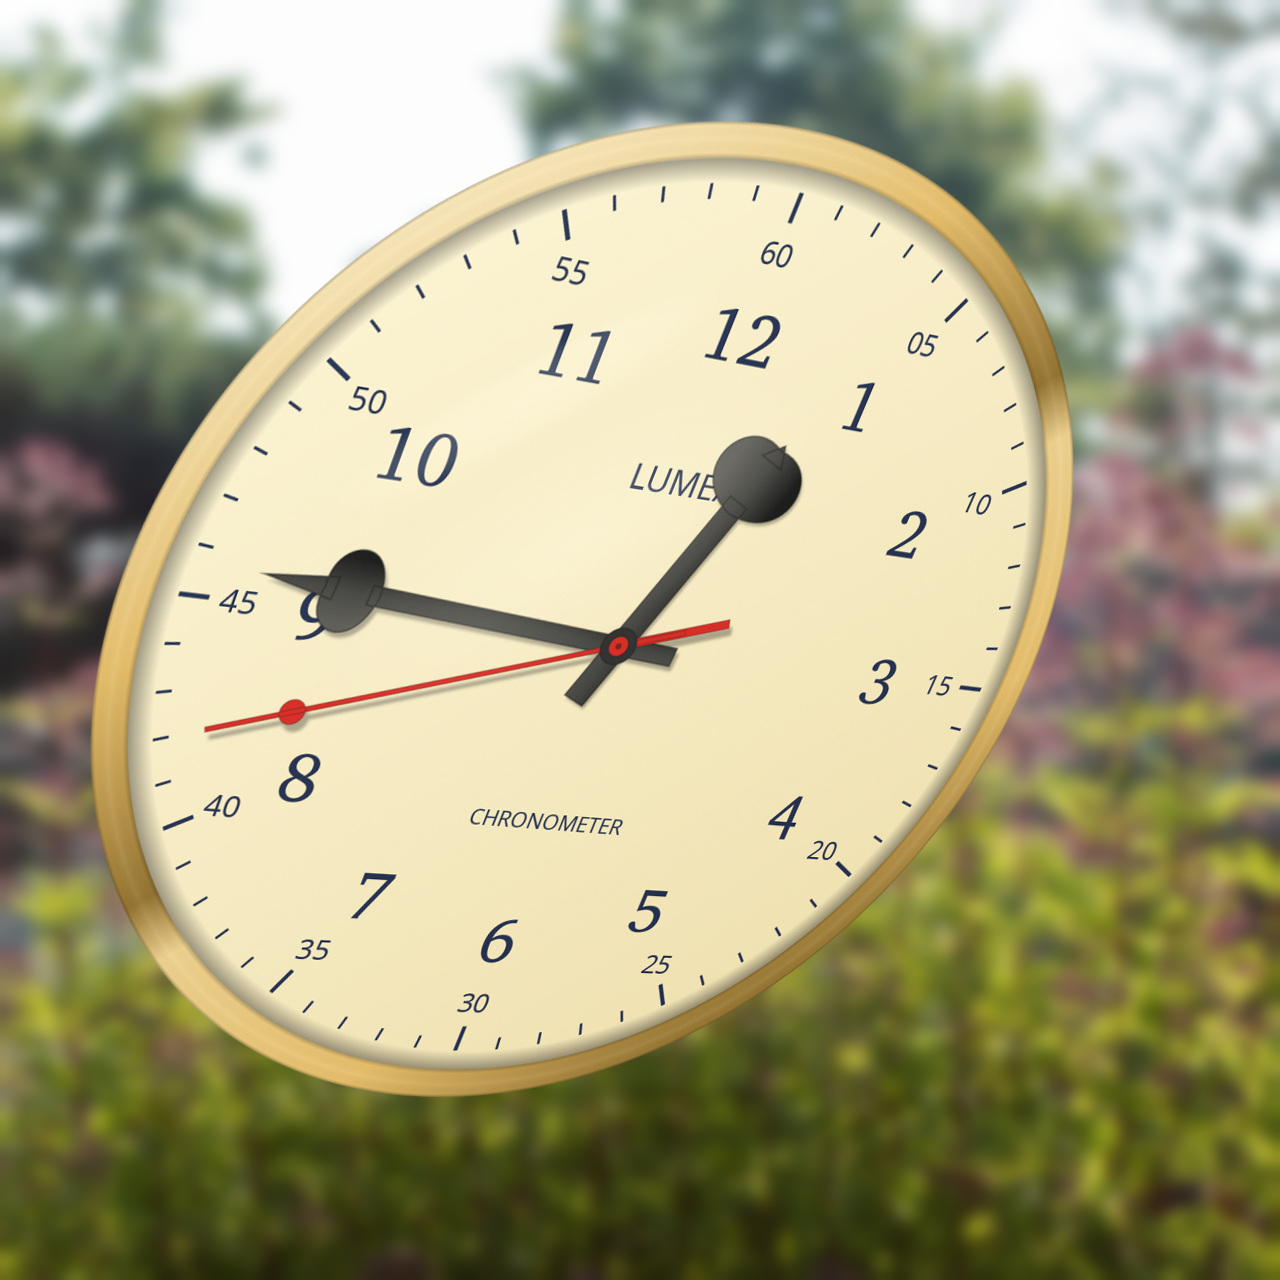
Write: 12,45,42
